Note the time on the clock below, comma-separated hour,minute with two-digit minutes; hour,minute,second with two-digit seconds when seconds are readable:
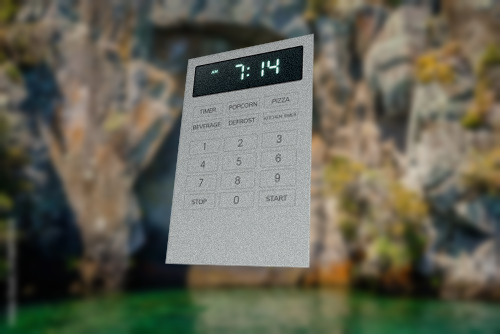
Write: 7,14
